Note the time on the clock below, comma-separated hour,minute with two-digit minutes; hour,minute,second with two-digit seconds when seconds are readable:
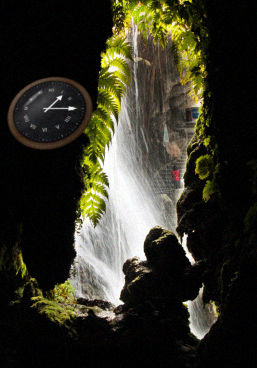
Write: 1,15
